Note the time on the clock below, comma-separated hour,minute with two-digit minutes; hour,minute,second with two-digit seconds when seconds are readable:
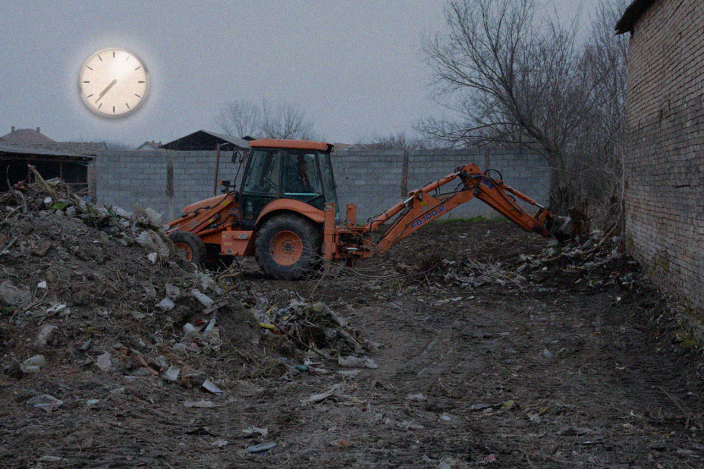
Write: 7,37
